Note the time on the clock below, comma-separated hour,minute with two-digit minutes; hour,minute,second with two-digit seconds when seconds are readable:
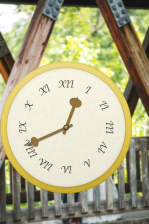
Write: 12,41
